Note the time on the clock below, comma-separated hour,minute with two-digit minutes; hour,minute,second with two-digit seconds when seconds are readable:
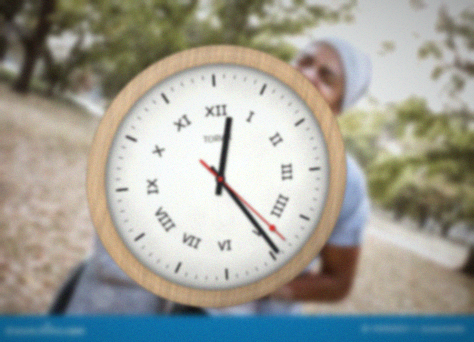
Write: 12,24,23
